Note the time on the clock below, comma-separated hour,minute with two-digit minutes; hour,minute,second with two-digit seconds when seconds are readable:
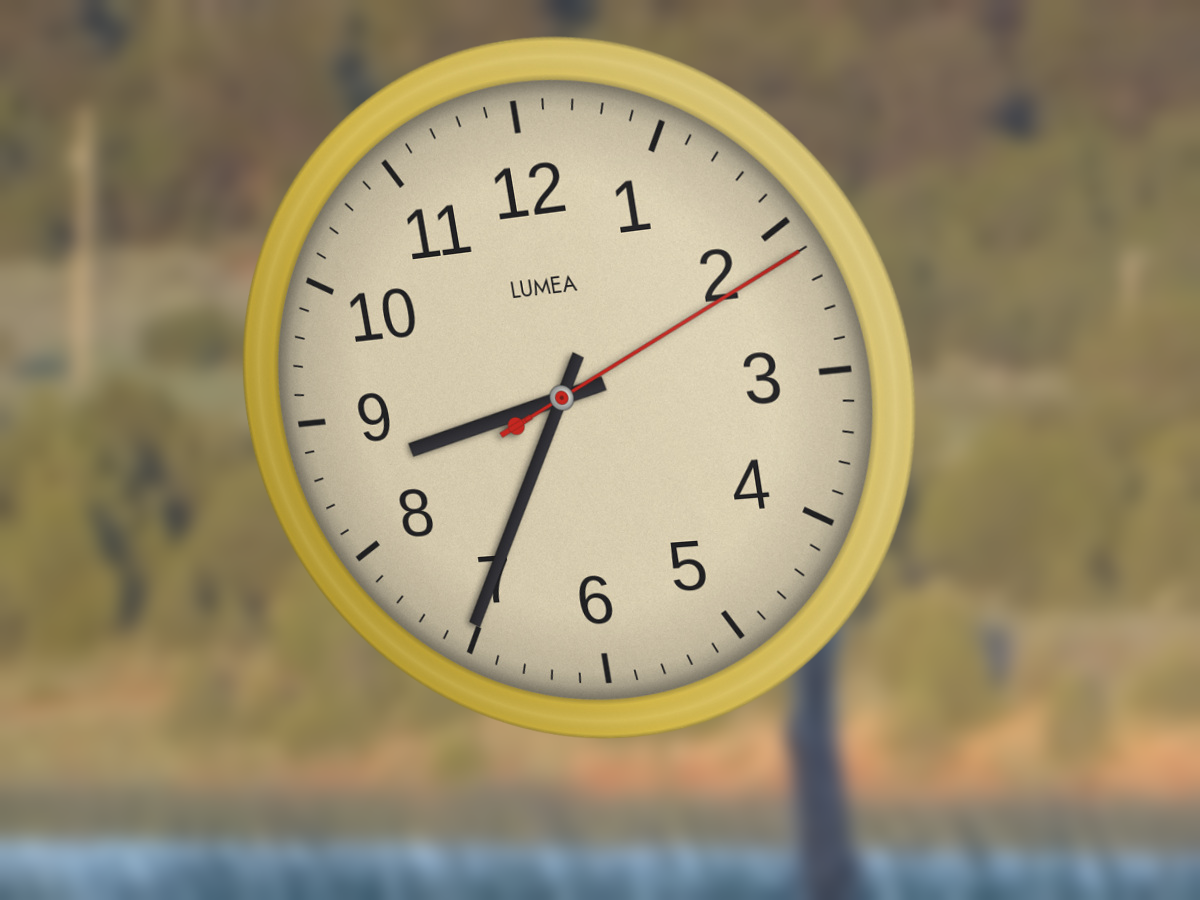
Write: 8,35,11
